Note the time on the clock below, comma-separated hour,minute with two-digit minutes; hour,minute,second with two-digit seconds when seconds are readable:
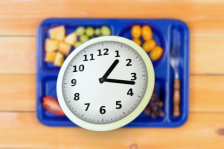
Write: 1,17
